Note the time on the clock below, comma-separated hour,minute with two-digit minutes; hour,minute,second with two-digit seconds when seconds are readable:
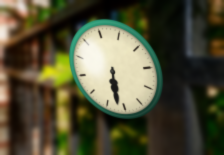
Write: 6,32
